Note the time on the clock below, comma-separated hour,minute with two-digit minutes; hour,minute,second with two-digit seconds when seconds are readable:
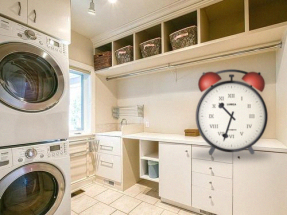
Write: 10,33
